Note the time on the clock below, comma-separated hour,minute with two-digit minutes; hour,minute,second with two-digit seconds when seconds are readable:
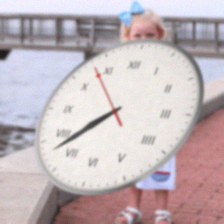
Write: 7,37,53
